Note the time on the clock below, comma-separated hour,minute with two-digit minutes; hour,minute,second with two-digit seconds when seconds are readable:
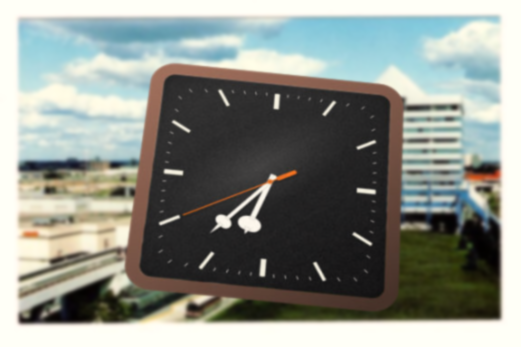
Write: 6,36,40
